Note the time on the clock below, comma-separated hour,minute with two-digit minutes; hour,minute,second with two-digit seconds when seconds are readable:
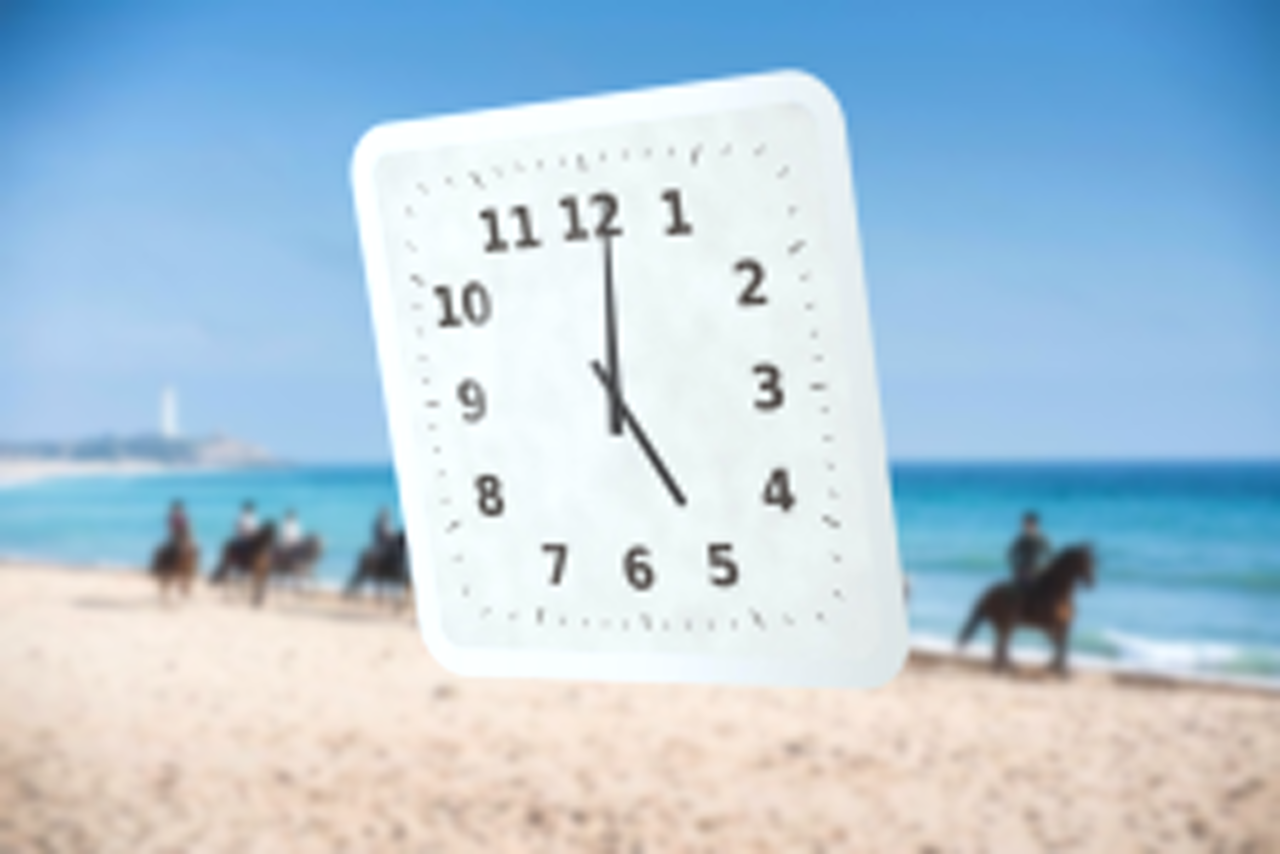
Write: 5,01
